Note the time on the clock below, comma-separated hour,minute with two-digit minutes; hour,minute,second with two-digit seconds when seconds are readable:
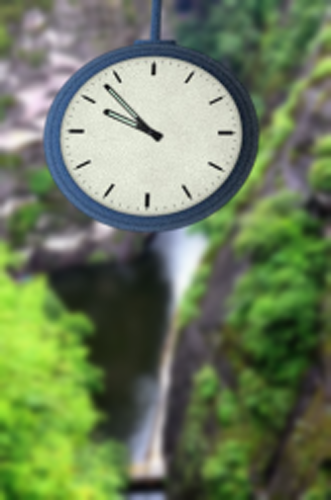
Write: 9,53
